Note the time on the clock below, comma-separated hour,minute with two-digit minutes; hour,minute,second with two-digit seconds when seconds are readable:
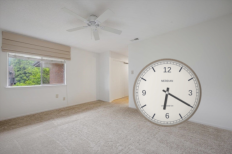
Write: 6,20
